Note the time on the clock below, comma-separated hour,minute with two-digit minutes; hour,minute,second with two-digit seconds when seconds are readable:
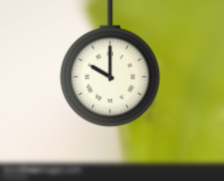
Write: 10,00
